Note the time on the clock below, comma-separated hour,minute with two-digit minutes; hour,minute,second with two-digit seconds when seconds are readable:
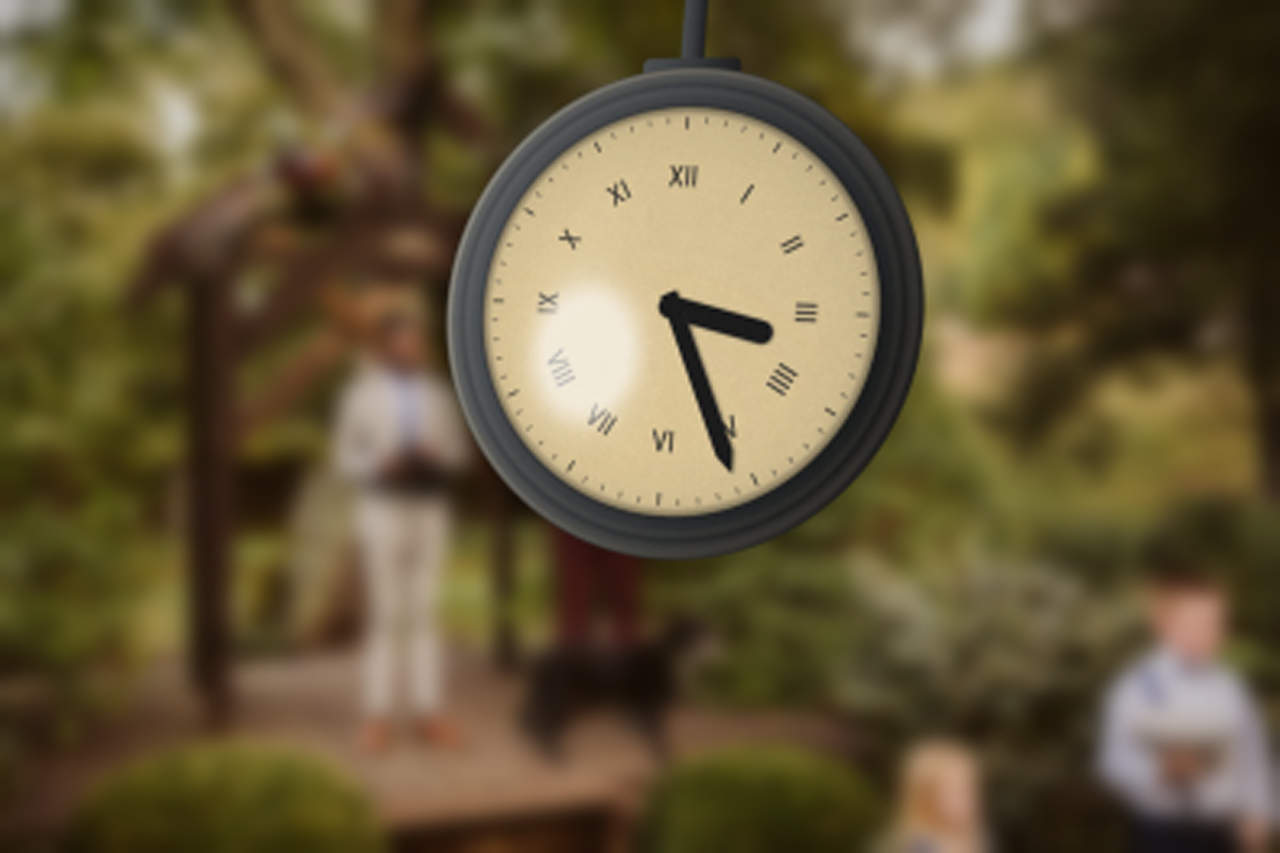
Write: 3,26
